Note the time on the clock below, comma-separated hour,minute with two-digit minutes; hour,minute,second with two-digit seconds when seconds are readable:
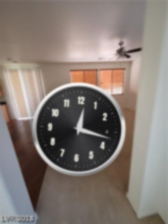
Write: 12,17
